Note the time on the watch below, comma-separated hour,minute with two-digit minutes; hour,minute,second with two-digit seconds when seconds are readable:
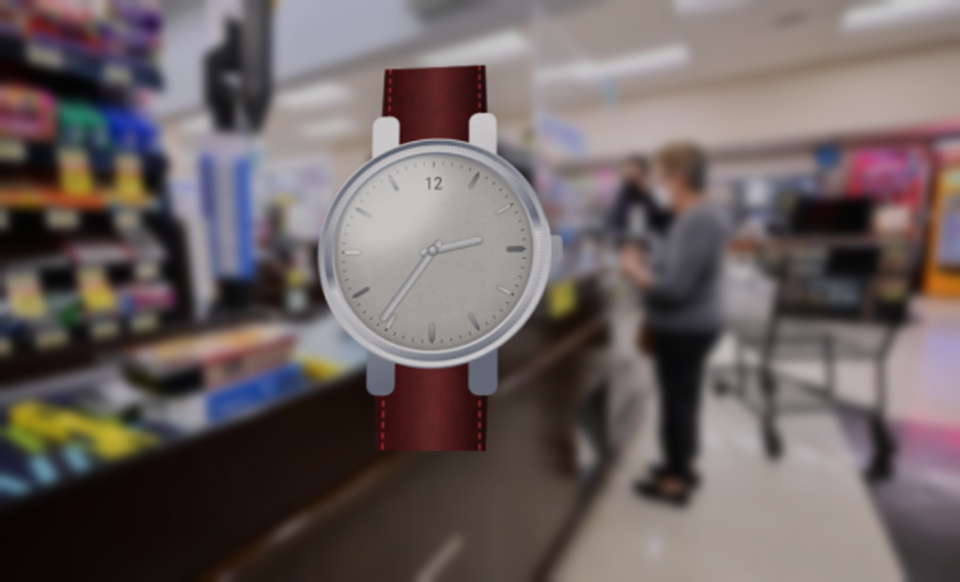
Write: 2,36
